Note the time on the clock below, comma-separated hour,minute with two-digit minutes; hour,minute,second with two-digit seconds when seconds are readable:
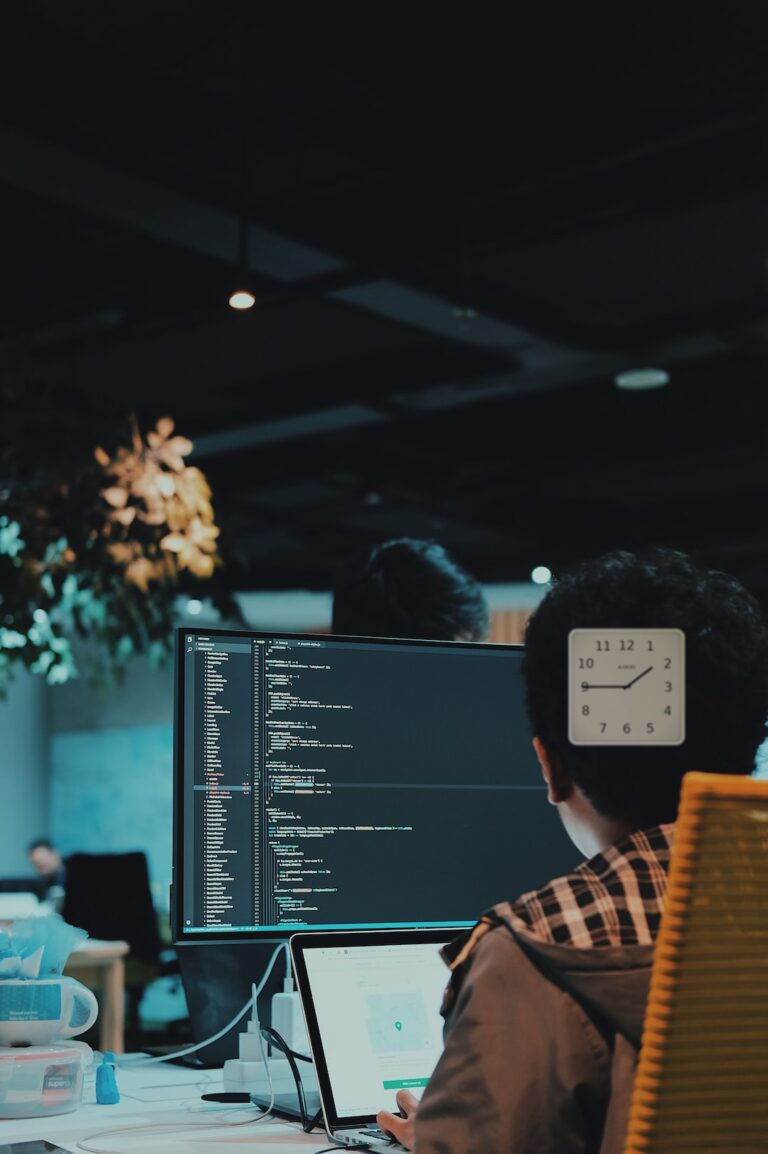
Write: 1,45
